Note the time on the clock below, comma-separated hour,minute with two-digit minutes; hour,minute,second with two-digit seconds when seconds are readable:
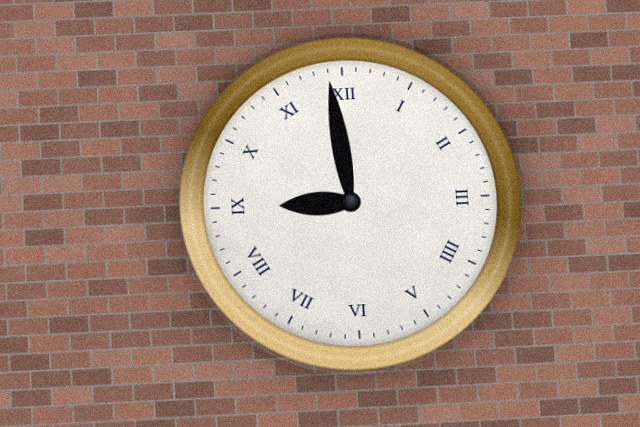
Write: 8,59
